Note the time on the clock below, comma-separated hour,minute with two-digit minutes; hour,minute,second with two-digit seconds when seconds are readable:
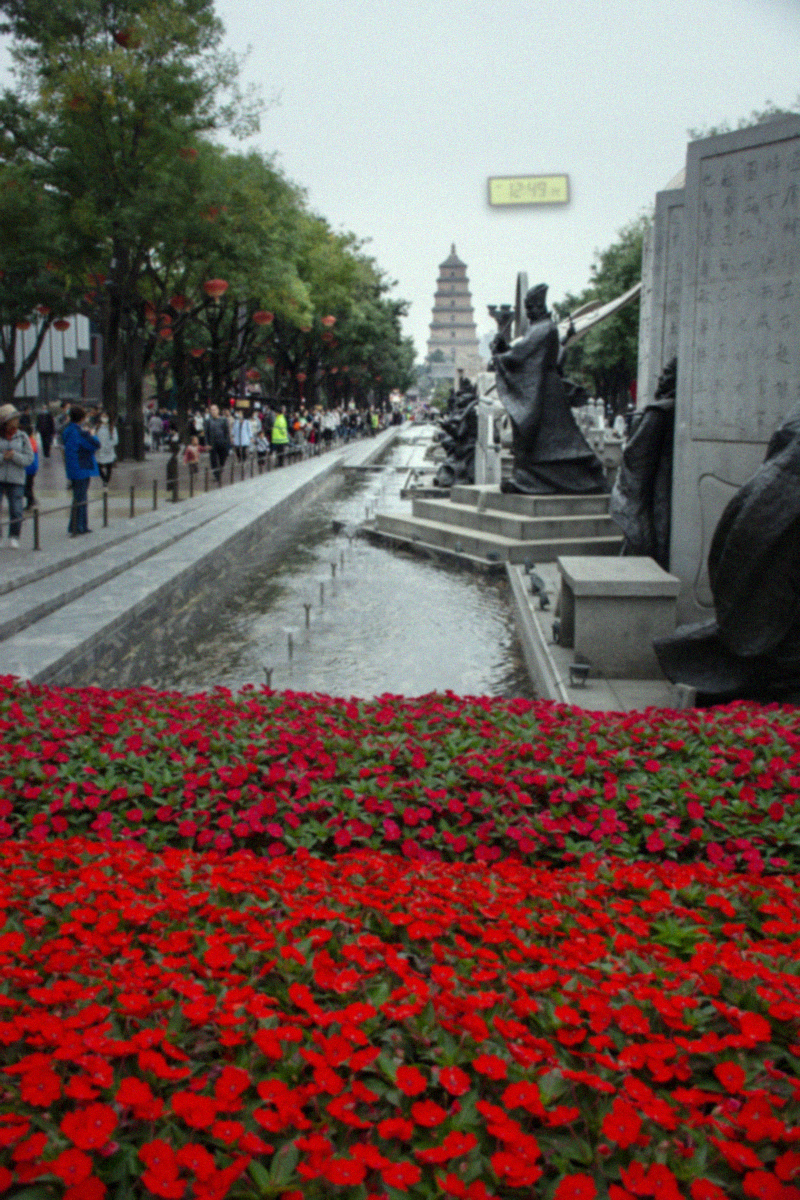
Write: 12,49
